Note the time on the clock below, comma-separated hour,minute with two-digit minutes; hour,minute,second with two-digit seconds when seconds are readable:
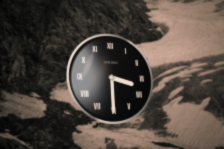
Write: 3,30
